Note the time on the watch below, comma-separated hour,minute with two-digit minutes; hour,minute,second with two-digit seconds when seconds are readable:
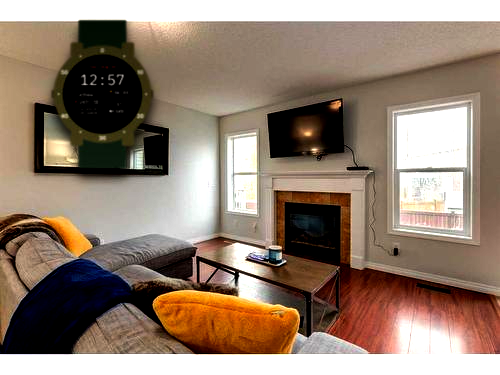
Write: 12,57
